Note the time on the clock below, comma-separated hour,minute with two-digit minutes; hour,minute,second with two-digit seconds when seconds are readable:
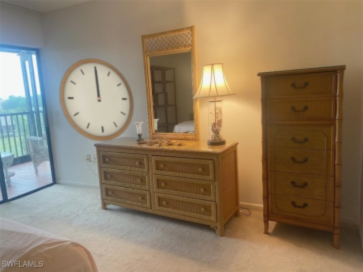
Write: 12,00
